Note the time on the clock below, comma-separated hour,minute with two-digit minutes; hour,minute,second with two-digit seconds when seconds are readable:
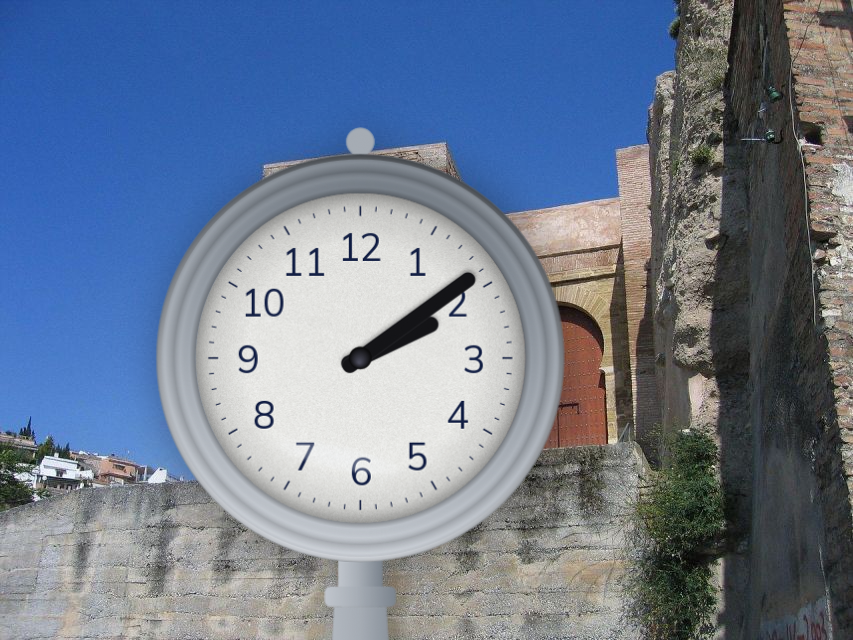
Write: 2,09
